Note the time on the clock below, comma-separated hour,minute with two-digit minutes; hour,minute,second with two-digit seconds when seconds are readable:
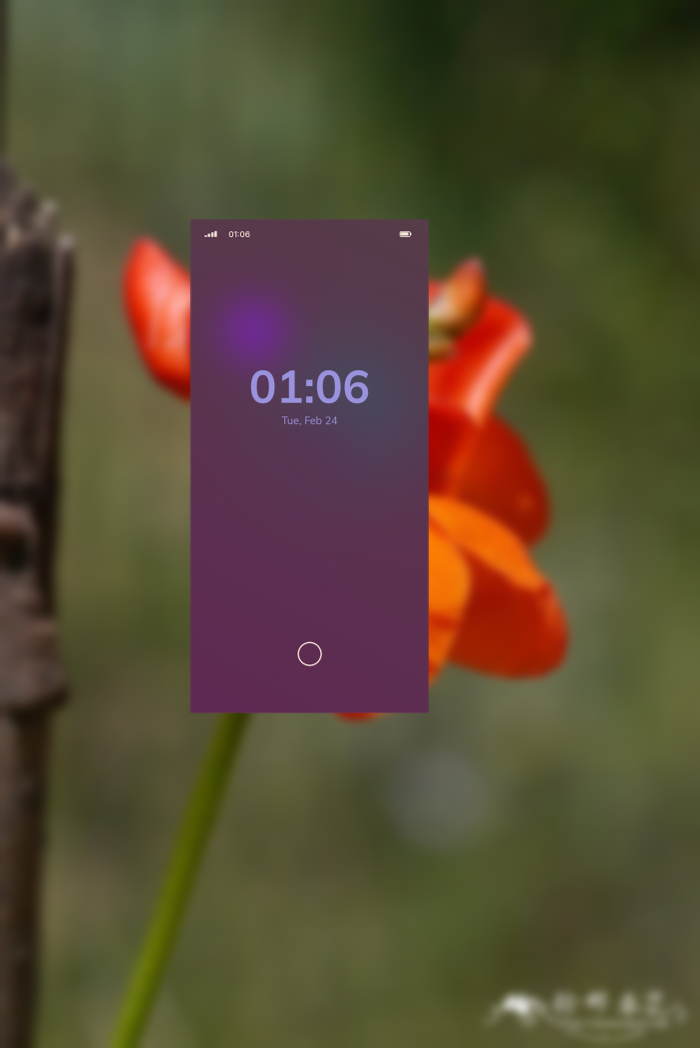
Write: 1,06
